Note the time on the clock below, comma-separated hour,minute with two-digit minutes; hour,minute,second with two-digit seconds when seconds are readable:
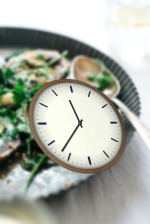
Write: 11,37
